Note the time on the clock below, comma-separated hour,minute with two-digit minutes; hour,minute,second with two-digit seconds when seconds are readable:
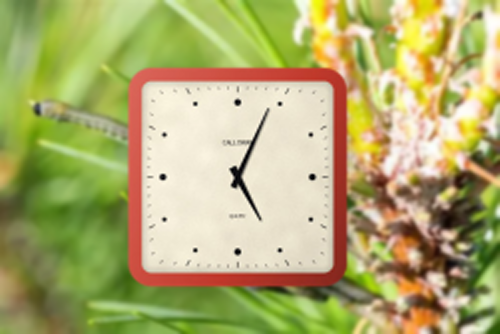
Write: 5,04
